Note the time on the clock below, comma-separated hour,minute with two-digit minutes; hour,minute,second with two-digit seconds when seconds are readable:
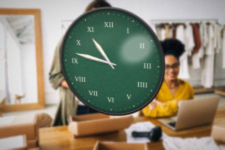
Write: 10,47
